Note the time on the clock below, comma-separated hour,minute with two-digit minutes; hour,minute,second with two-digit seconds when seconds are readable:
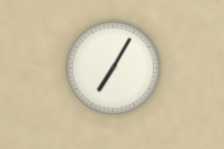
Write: 7,05
